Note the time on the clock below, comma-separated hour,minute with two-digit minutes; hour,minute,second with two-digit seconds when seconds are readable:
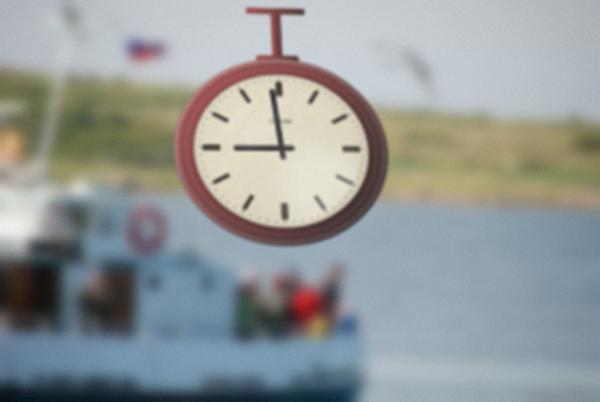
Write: 8,59
